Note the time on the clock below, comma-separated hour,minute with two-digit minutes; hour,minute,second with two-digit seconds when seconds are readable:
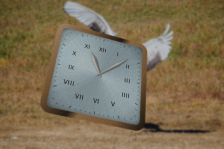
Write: 11,08
